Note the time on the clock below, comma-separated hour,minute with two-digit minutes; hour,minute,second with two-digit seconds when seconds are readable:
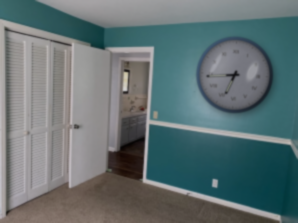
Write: 6,44
